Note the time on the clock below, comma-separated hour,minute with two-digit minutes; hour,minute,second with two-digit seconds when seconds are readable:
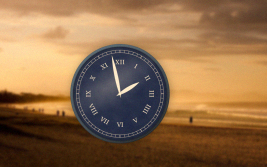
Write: 1,58
